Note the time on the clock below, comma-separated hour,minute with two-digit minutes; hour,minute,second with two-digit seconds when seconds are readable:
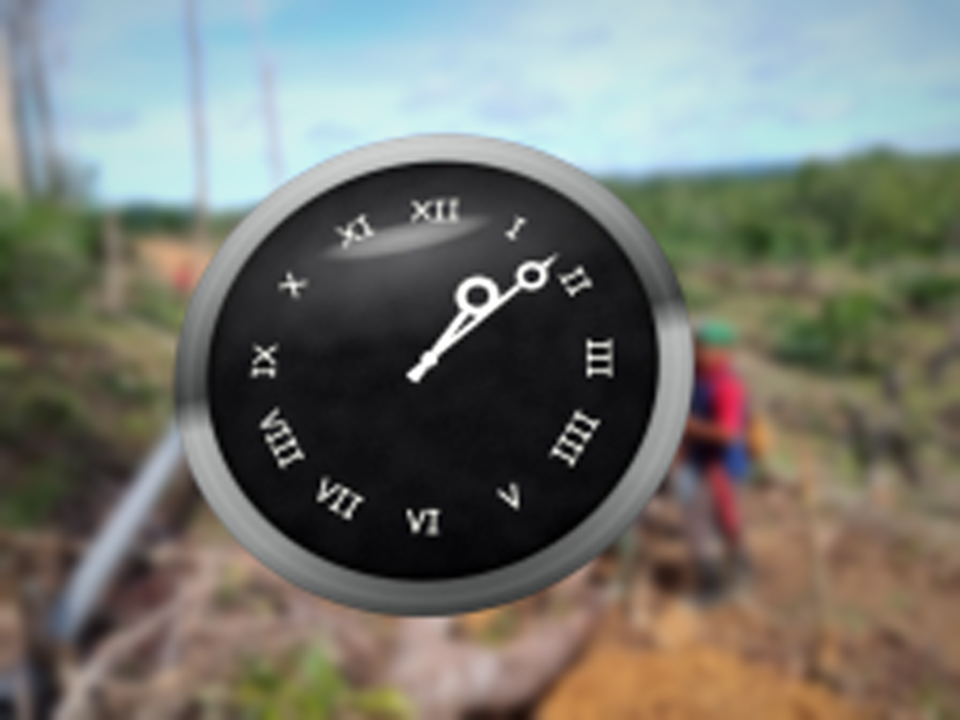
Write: 1,08
